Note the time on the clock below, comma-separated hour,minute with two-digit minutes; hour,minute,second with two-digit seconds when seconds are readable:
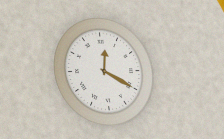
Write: 12,20
